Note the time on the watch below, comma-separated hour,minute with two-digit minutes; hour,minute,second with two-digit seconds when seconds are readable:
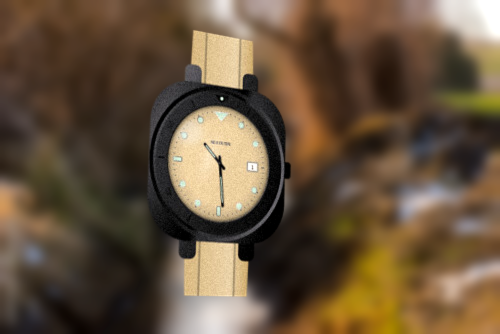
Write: 10,29
